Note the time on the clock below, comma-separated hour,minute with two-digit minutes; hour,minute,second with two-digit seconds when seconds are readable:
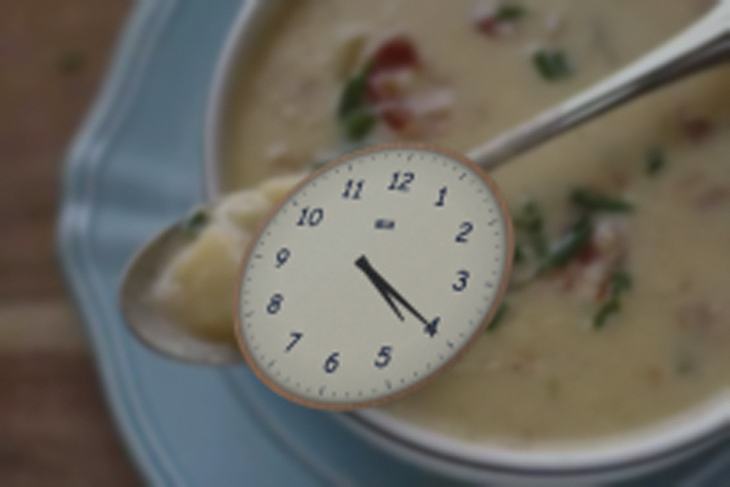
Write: 4,20
